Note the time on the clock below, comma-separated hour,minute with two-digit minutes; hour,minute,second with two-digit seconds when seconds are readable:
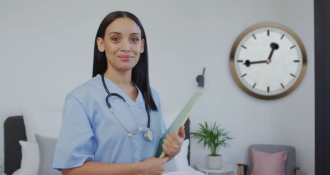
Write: 12,44
